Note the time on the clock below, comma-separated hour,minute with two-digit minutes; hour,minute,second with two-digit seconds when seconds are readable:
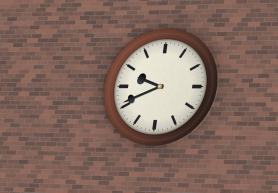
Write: 9,41
